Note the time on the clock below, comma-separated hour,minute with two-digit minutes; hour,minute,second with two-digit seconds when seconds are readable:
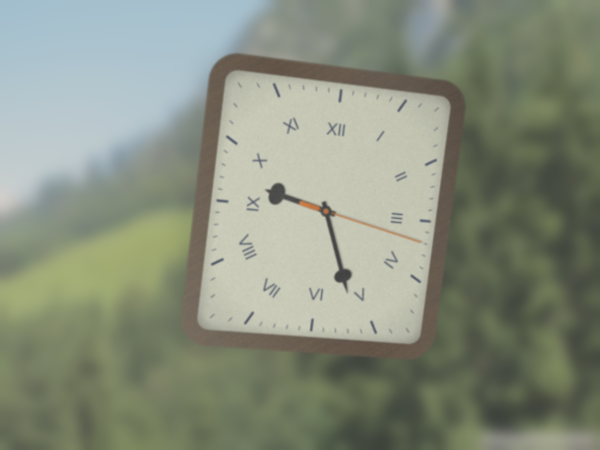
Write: 9,26,17
